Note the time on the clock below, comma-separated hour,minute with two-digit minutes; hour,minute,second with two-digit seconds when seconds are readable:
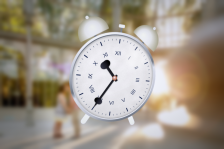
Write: 10,35
